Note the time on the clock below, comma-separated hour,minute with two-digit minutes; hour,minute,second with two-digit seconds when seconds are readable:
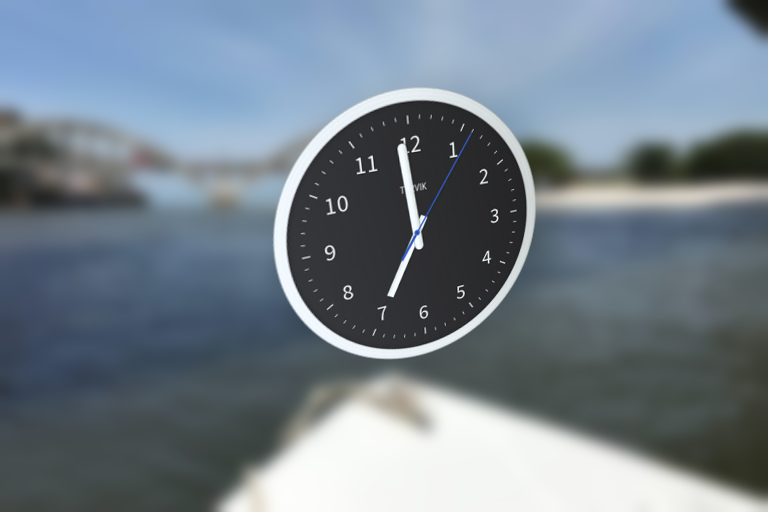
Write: 6,59,06
